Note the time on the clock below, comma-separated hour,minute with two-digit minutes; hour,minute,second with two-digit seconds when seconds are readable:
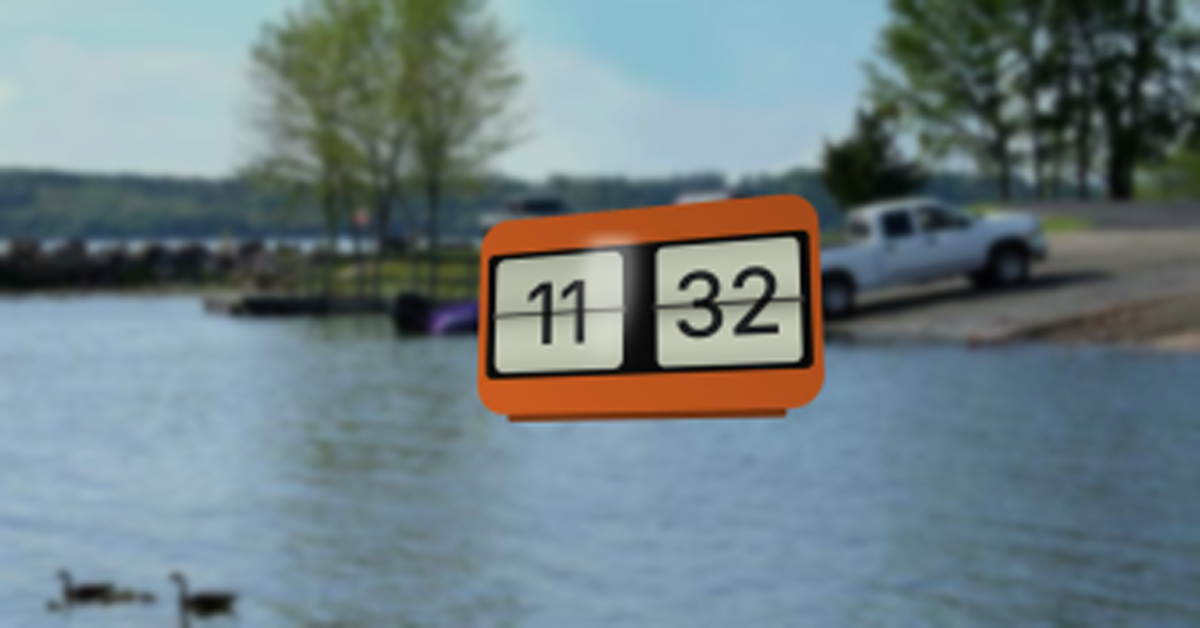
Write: 11,32
